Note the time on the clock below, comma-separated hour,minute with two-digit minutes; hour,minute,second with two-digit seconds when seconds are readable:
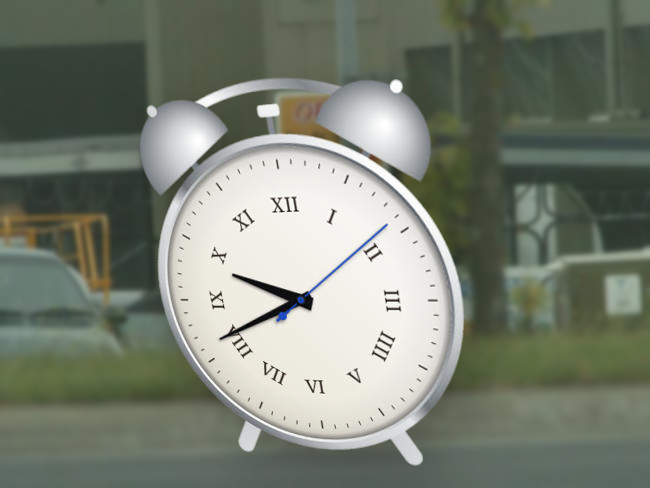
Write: 9,41,09
